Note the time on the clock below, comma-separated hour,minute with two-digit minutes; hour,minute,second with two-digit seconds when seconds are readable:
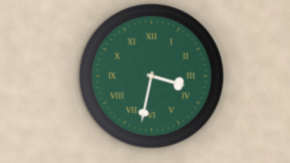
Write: 3,32
